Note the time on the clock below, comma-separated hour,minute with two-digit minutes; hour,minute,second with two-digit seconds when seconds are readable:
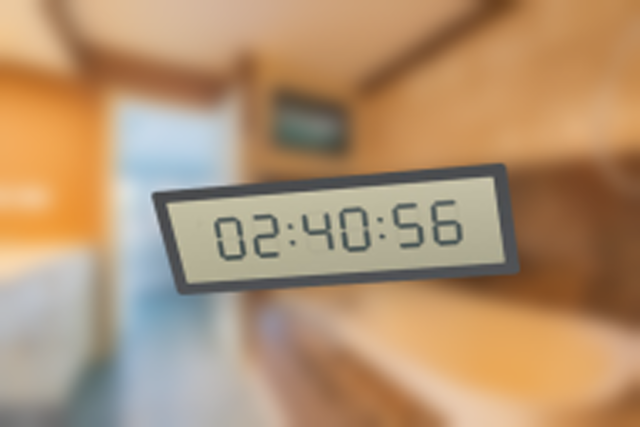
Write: 2,40,56
